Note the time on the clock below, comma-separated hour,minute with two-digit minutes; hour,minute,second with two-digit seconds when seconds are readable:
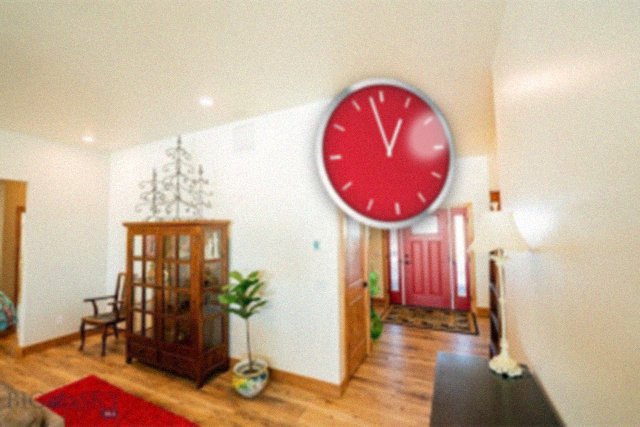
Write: 12,58
